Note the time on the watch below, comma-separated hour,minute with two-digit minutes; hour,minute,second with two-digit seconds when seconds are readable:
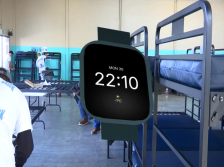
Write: 22,10
